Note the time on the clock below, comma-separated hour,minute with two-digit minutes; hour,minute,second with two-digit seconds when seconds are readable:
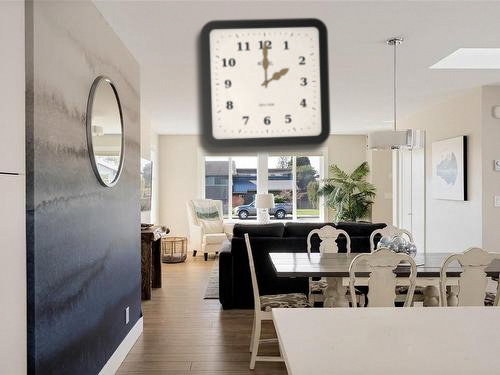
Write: 2,00
